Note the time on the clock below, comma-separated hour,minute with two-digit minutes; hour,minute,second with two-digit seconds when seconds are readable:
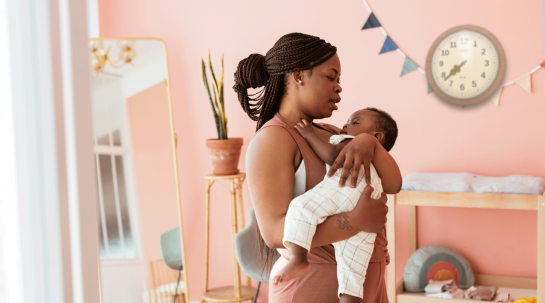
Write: 7,38
